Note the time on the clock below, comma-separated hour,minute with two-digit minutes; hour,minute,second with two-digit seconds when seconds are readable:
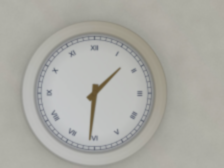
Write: 1,31
